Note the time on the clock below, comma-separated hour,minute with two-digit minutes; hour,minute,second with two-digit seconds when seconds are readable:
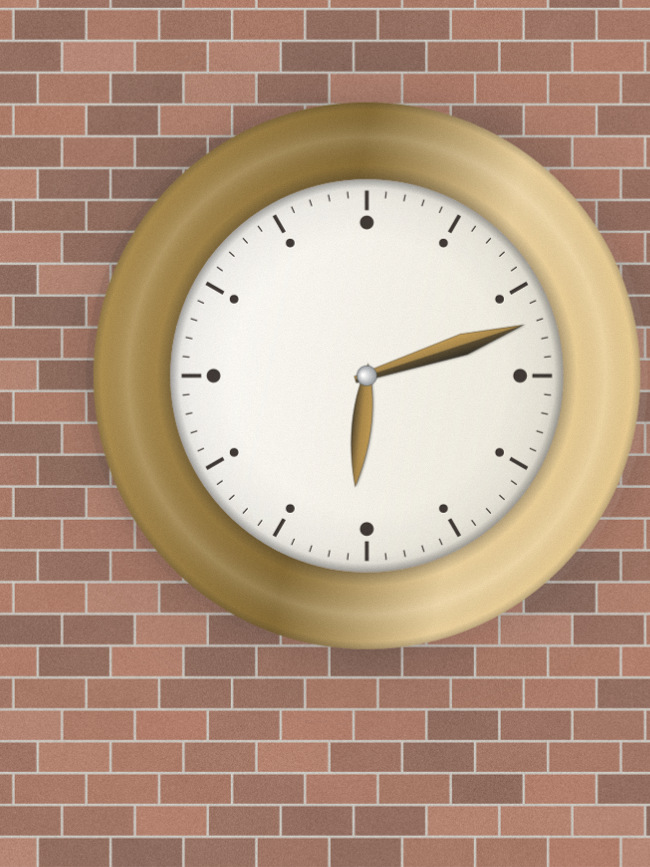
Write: 6,12
